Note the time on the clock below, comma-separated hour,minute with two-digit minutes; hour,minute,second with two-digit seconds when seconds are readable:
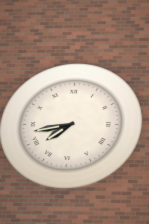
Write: 7,43
